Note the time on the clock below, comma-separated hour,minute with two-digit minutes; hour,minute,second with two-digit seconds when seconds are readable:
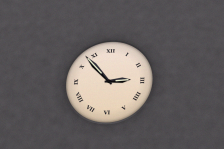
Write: 2,53
